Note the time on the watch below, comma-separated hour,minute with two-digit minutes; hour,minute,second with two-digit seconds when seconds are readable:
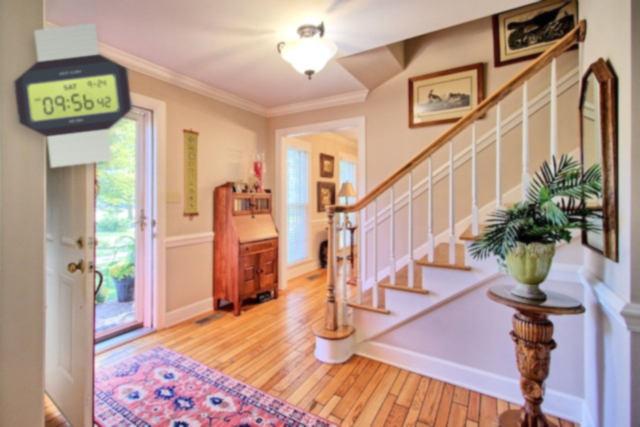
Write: 9,56,42
